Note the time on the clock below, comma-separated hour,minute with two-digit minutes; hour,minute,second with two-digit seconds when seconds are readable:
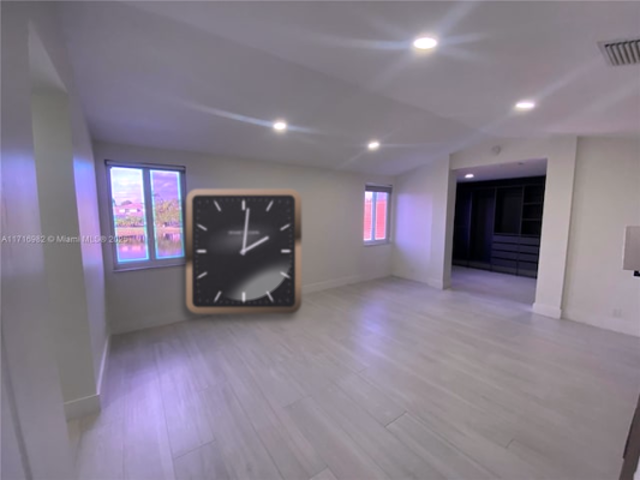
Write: 2,01
